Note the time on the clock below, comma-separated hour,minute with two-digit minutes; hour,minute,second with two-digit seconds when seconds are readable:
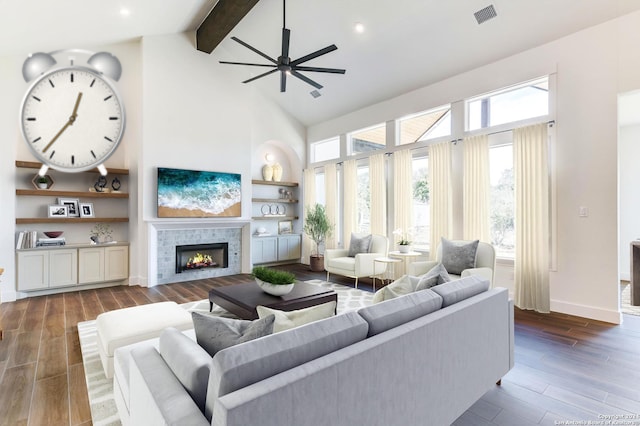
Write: 12,37
